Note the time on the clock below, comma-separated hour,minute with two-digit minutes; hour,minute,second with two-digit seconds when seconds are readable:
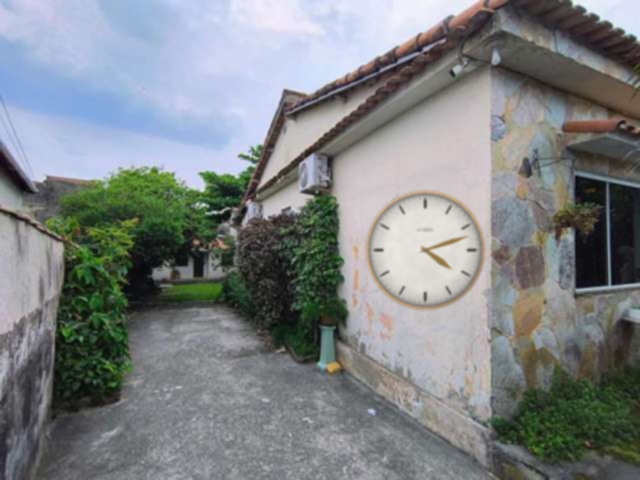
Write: 4,12
